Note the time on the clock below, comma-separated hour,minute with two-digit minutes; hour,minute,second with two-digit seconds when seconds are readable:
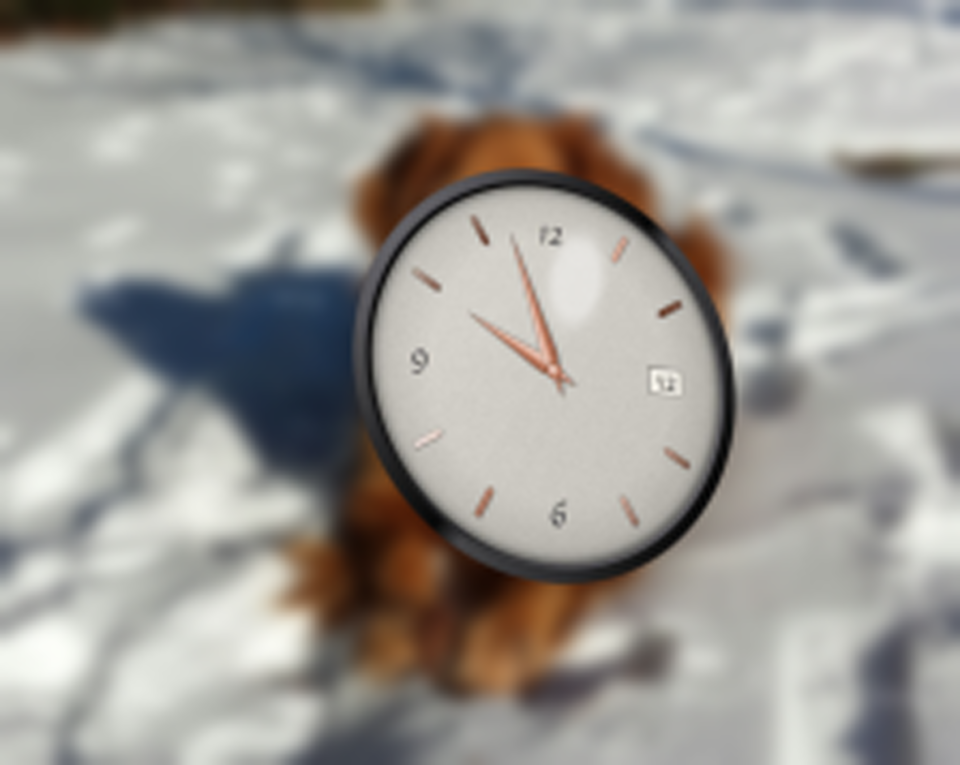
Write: 9,57
